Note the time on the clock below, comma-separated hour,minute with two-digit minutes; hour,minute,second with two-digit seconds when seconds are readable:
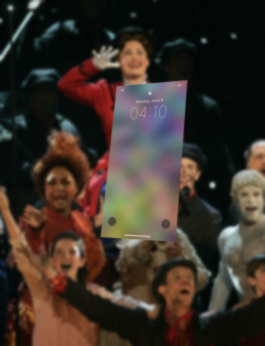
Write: 4,10
